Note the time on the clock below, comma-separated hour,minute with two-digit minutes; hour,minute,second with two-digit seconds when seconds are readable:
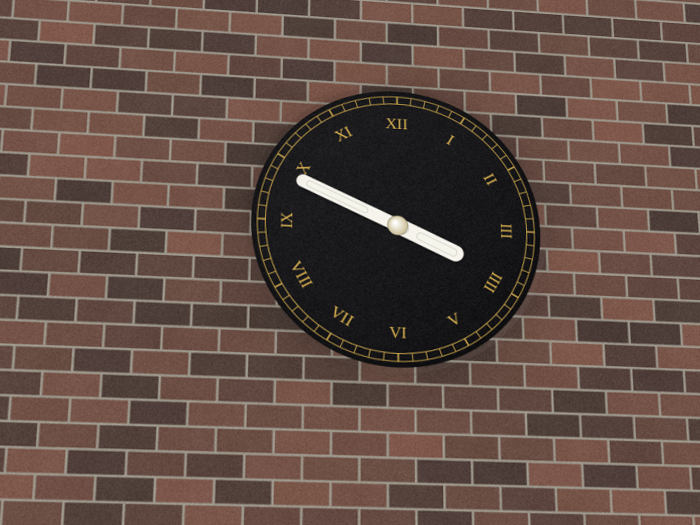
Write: 3,49
